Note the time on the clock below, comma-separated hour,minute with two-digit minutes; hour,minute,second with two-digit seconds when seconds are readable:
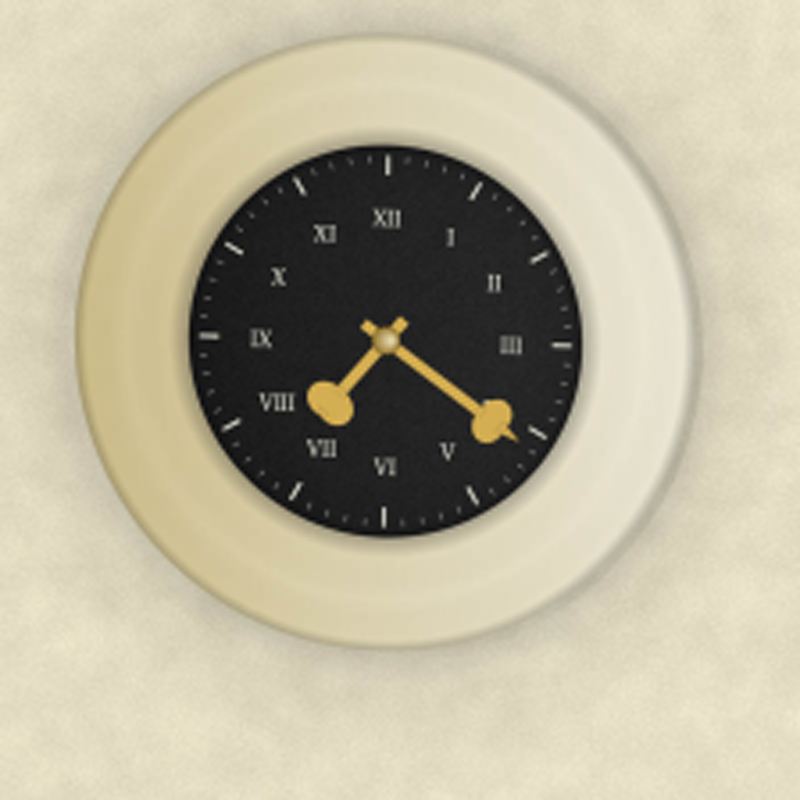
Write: 7,21
